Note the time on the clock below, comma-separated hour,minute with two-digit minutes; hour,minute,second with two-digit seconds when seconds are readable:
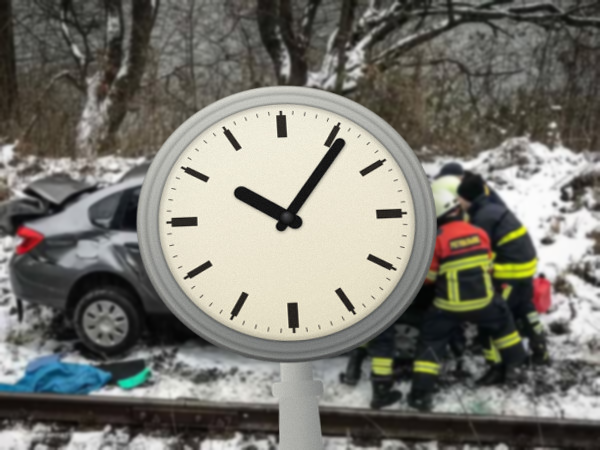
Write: 10,06
